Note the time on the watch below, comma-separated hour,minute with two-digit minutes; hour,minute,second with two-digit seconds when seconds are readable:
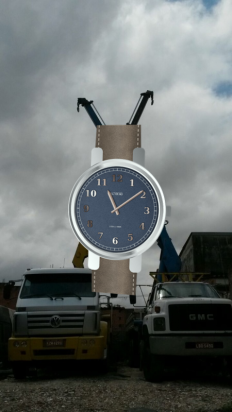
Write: 11,09
